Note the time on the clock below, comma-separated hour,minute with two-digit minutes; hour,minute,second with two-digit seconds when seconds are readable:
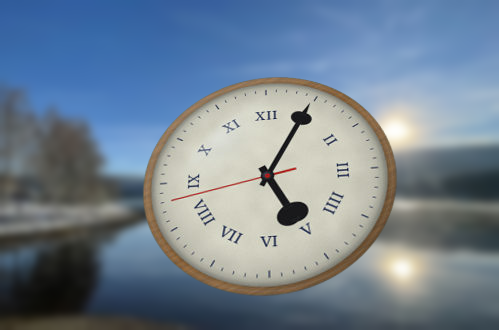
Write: 5,04,43
